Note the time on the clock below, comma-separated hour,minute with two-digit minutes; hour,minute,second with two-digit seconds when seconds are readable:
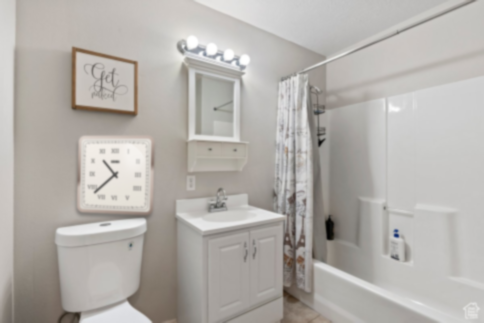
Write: 10,38
